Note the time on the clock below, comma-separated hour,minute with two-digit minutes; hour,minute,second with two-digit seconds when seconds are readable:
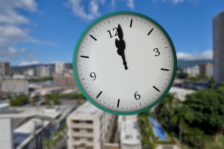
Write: 12,02
